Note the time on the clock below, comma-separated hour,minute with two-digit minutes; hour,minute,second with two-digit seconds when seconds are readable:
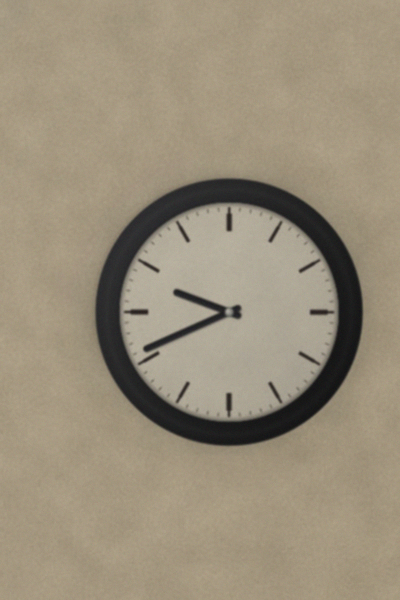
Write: 9,41
